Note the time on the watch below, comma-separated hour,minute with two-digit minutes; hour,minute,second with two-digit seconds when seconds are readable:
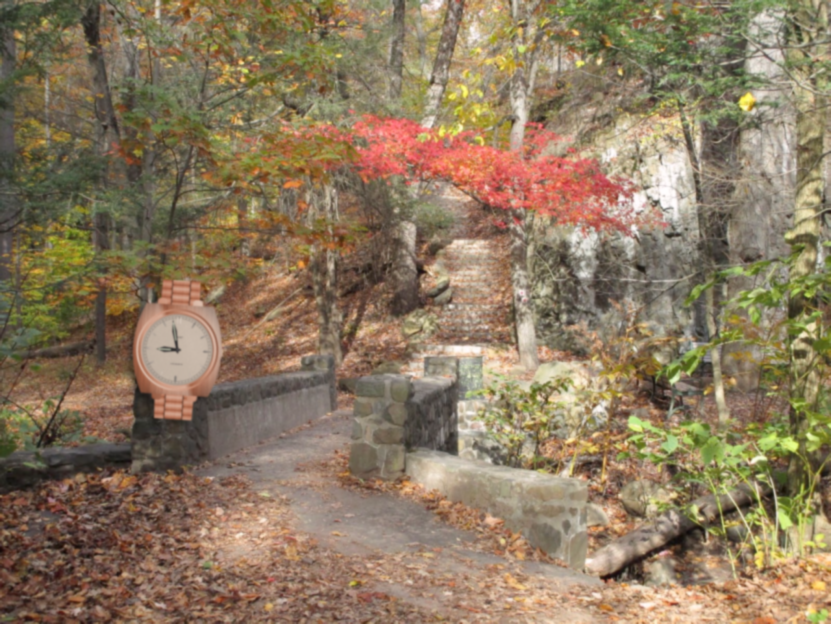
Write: 8,58
